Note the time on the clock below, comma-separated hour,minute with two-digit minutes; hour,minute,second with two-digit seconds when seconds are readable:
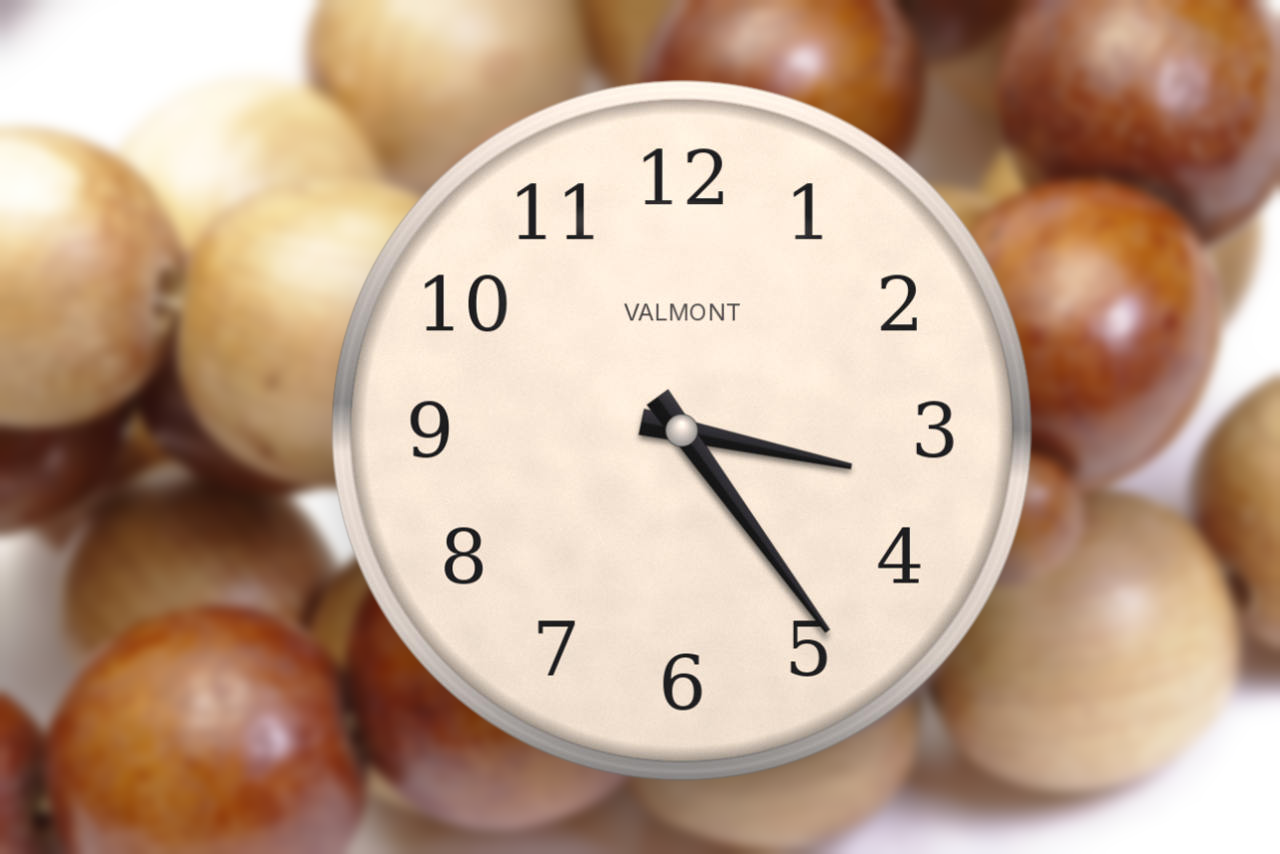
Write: 3,24
